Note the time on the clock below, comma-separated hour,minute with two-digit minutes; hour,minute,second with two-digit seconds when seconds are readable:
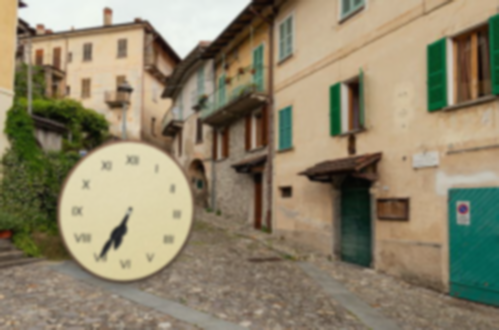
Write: 6,35
